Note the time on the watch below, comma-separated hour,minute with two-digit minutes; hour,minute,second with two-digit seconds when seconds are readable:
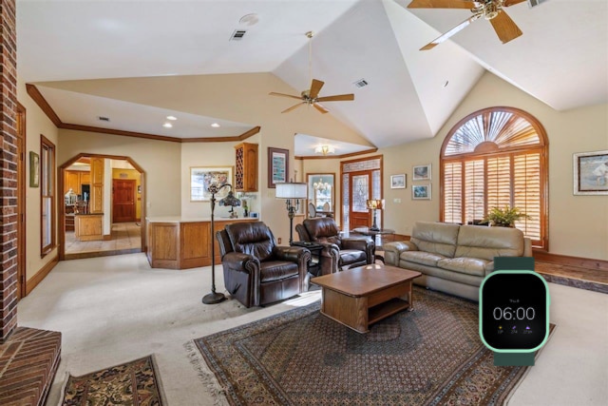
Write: 6,00
